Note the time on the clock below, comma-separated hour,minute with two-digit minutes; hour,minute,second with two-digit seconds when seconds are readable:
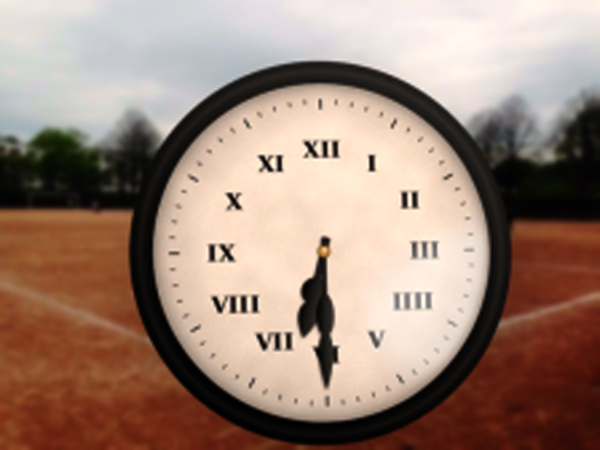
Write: 6,30
